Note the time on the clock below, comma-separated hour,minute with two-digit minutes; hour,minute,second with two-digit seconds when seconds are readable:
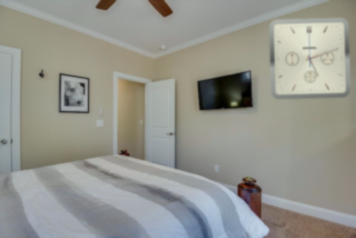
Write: 5,12
